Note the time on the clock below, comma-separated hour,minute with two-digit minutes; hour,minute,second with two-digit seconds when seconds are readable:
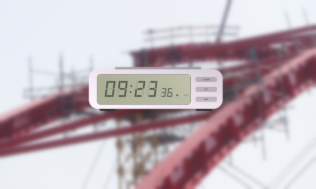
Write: 9,23,36
